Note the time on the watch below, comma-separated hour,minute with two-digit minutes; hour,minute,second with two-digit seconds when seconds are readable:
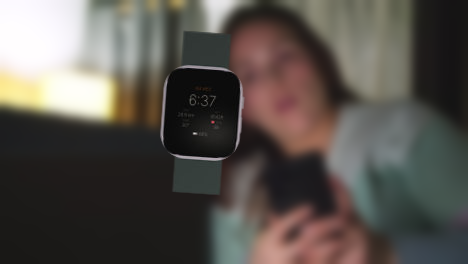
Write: 6,37
